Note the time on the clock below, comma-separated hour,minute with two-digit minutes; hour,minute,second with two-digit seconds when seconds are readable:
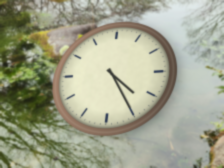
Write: 4,25
